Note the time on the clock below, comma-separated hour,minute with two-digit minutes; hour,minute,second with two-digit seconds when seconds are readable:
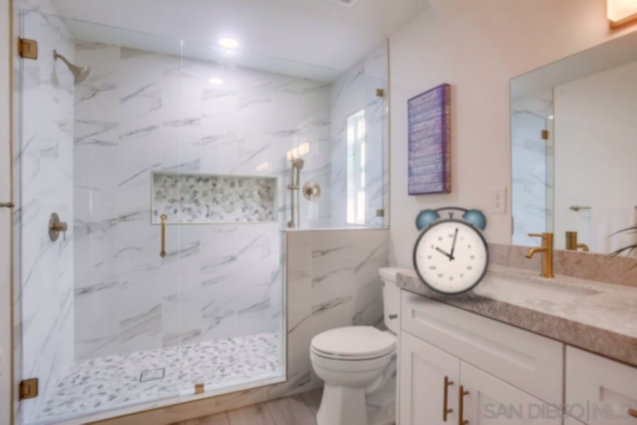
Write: 10,02
